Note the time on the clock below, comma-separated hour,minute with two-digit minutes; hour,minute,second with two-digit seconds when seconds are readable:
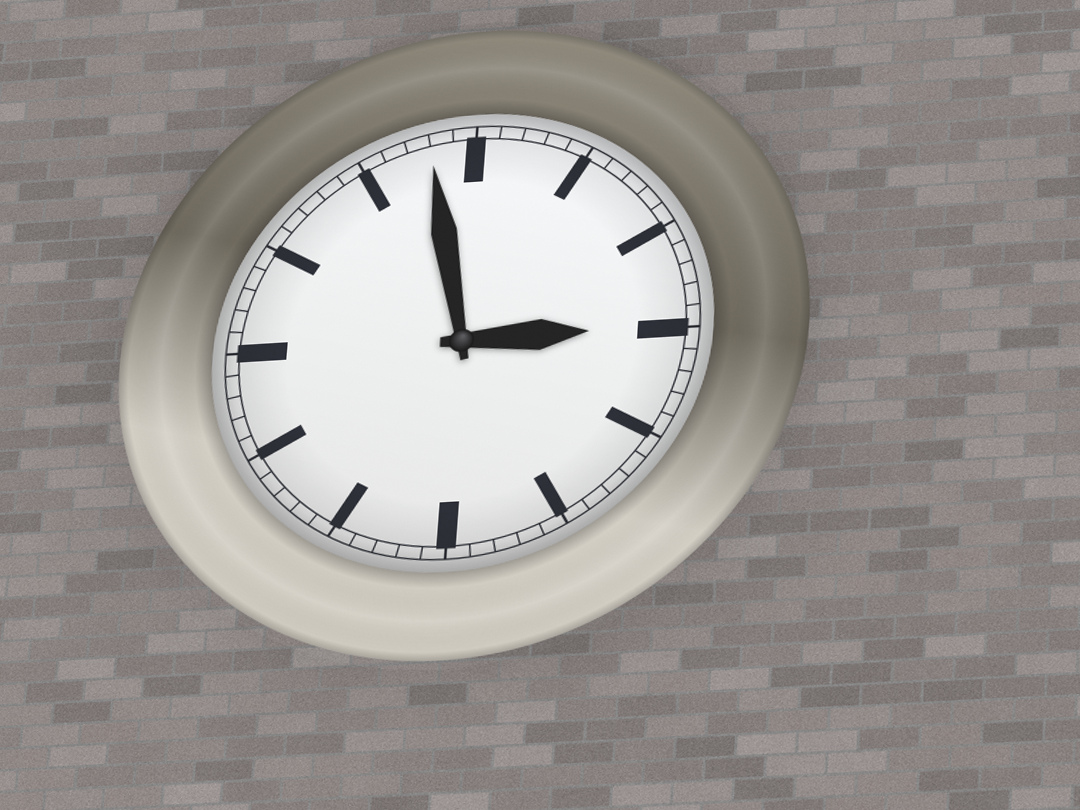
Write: 2,58
